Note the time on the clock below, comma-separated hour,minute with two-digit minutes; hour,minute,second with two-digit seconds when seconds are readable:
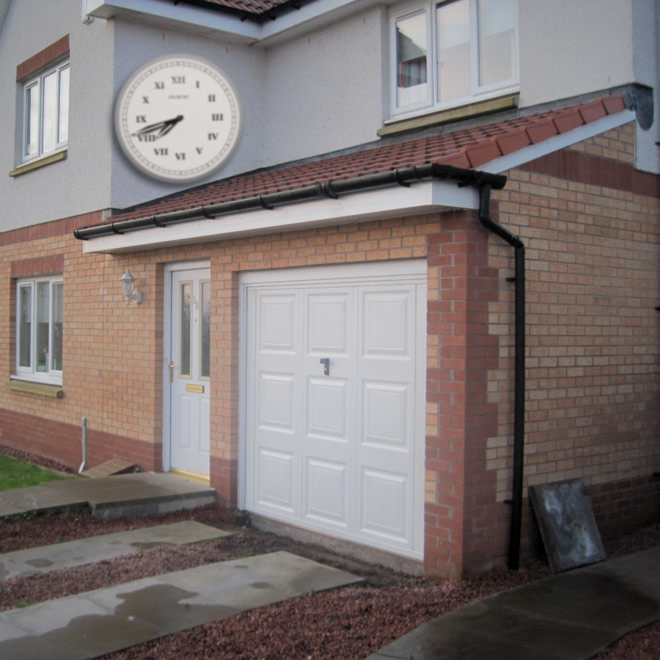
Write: 7,42
